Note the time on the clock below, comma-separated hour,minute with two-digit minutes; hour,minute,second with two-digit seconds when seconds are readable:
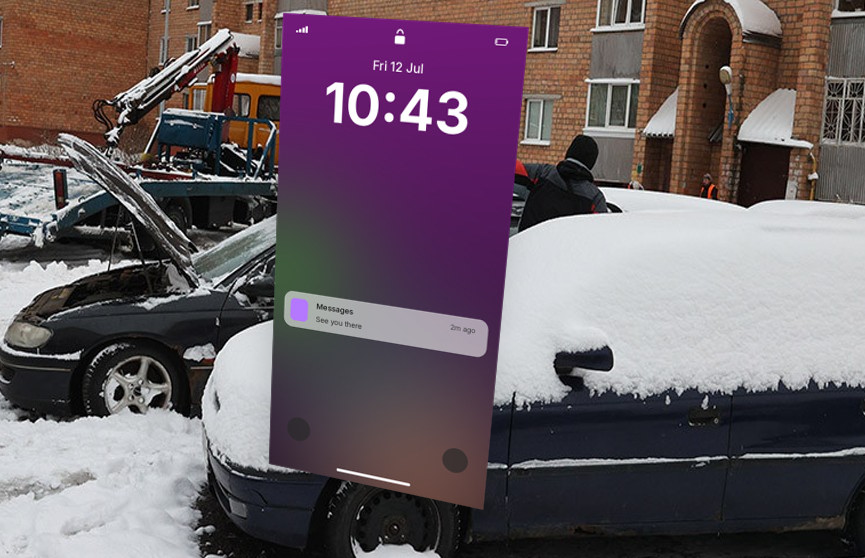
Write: 10,43
